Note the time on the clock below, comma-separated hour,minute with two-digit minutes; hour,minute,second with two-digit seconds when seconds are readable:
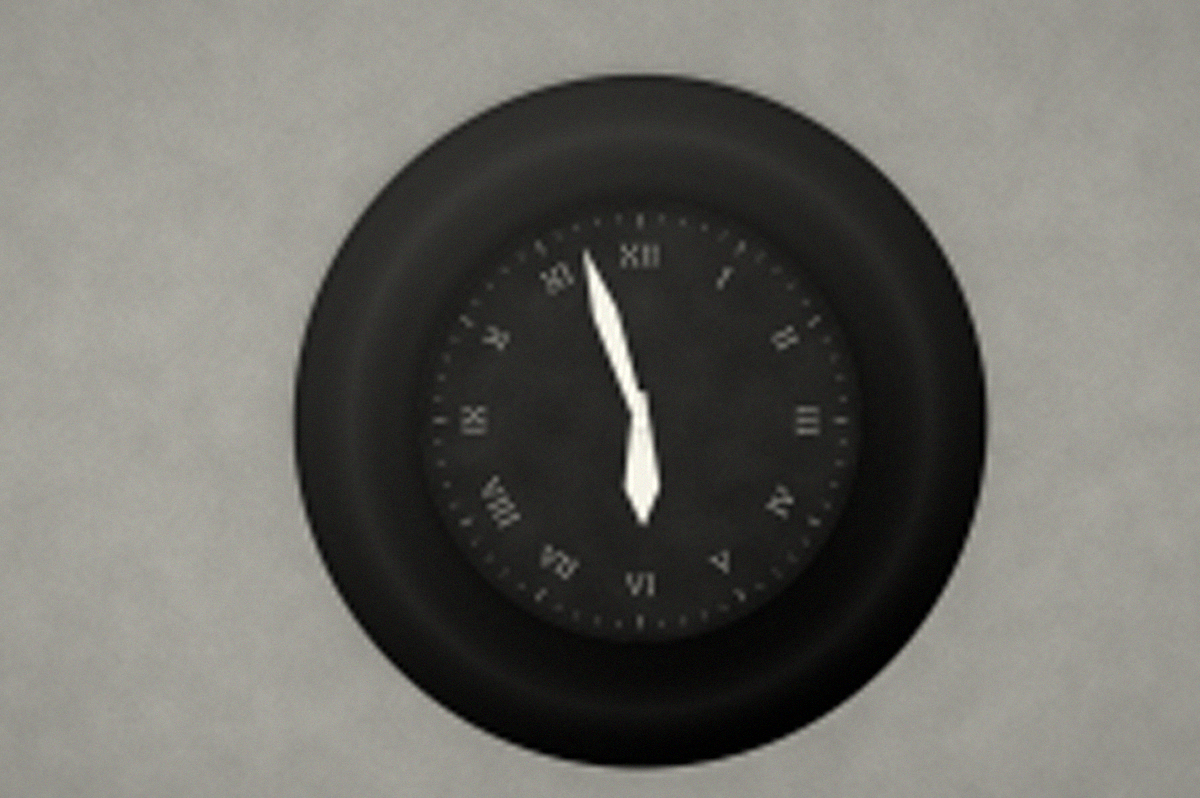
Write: 5,57
